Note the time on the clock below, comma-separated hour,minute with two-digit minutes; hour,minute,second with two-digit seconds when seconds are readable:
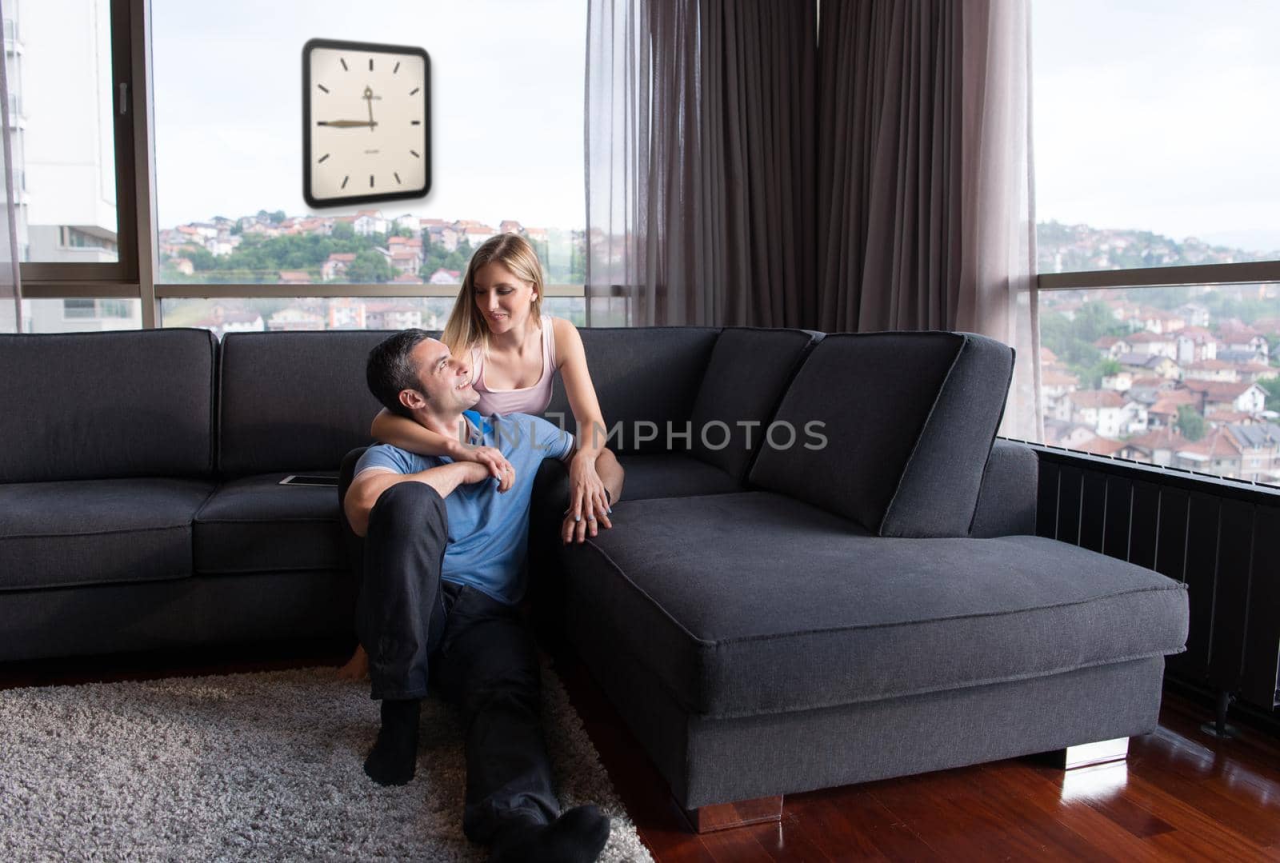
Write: 11,45
